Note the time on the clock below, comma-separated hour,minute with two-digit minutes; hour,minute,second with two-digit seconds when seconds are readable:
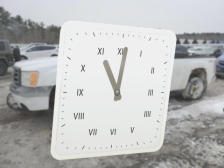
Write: 11,01
